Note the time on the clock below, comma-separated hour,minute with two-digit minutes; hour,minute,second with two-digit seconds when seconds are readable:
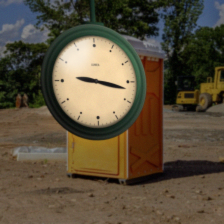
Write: 9,17
